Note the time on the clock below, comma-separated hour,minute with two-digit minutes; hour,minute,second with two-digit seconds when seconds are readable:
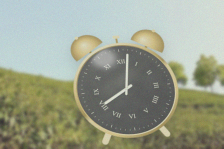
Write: 8,02
